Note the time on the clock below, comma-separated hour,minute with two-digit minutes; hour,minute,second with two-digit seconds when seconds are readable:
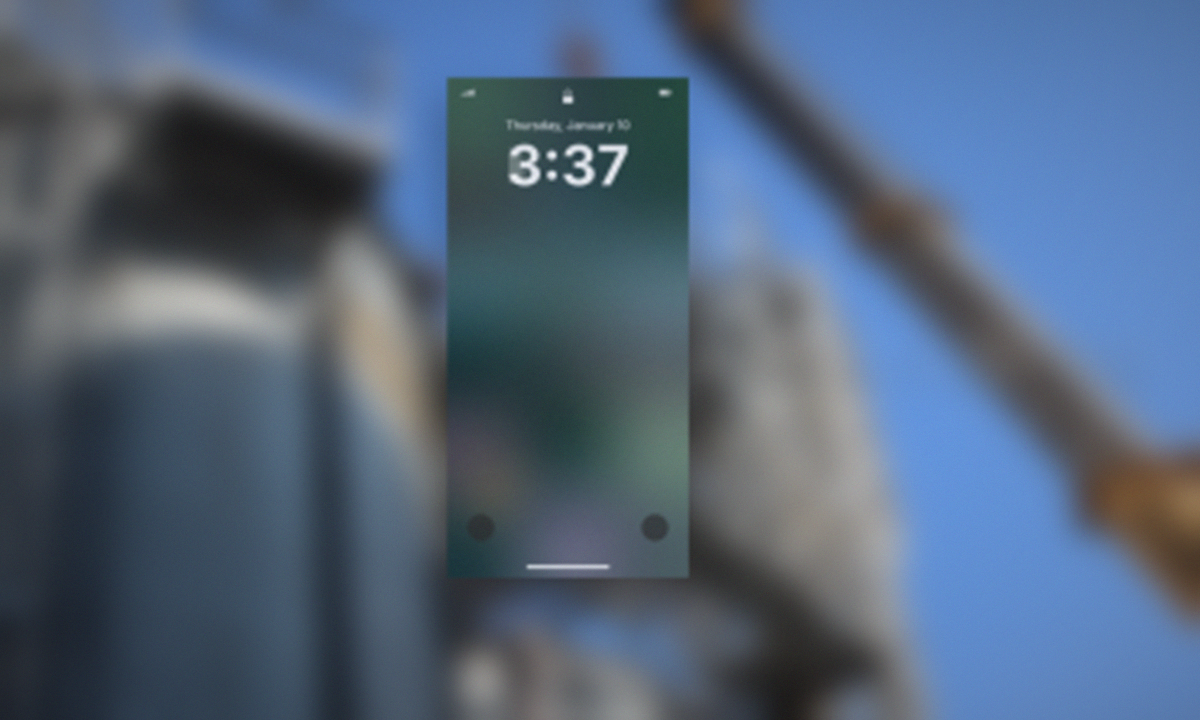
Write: 3,37
